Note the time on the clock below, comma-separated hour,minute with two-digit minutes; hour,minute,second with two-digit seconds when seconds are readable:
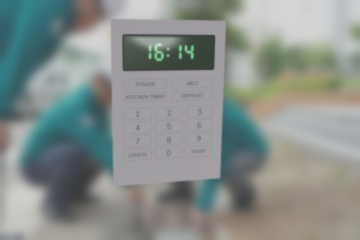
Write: 16,14
